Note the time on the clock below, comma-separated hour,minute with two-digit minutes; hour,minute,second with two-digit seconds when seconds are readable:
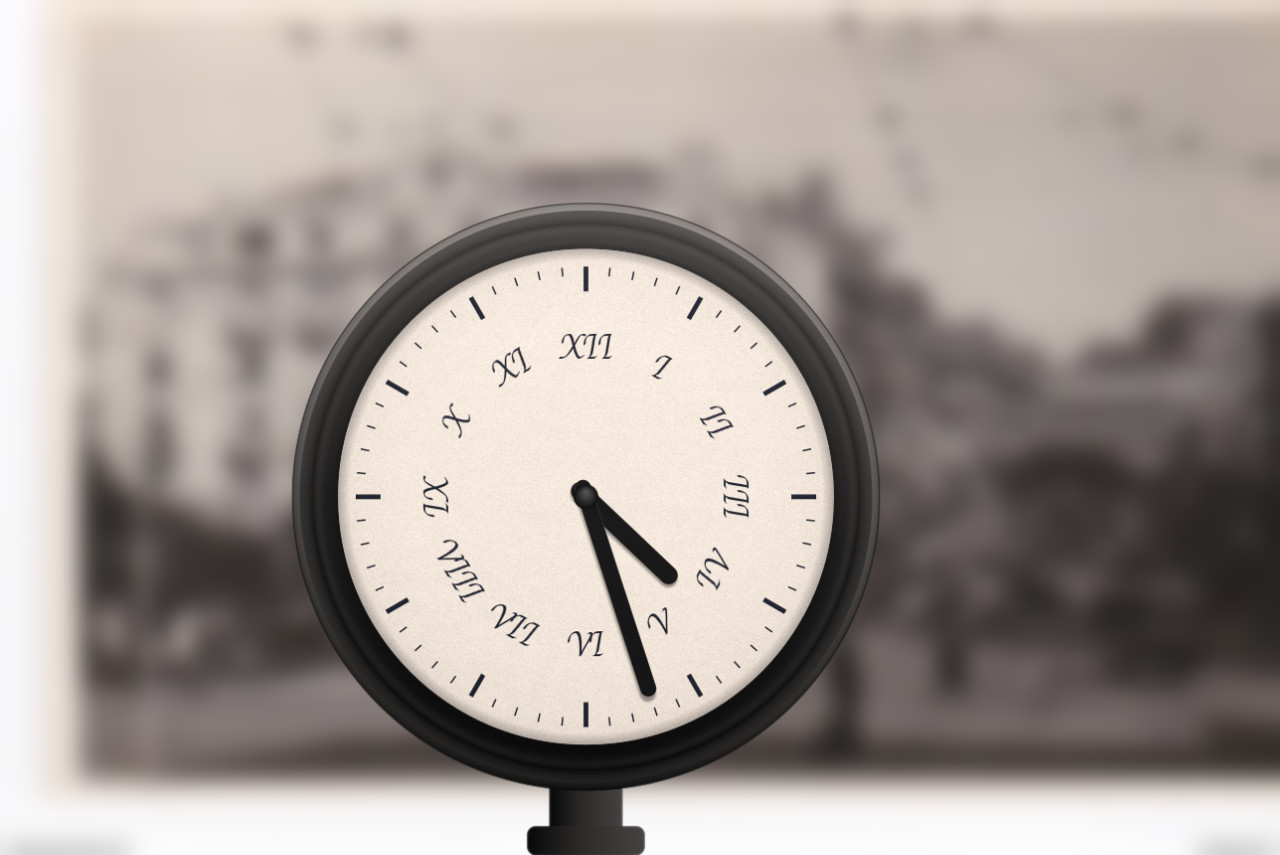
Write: 4,27
